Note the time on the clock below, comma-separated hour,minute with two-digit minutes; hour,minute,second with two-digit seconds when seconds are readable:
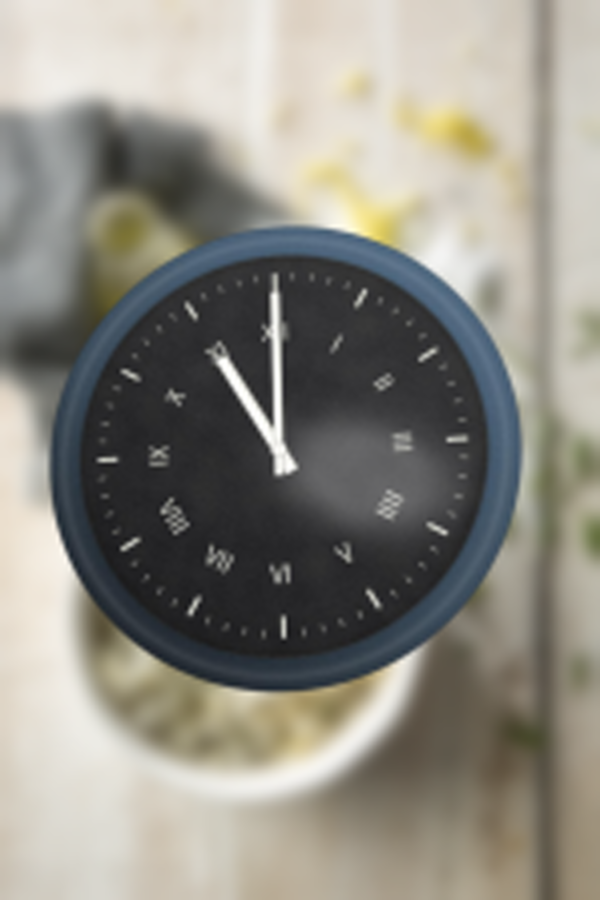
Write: 11,00
